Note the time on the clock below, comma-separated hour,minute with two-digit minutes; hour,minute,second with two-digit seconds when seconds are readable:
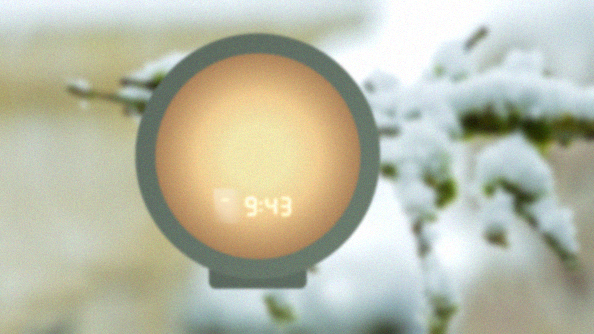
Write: 9,43
